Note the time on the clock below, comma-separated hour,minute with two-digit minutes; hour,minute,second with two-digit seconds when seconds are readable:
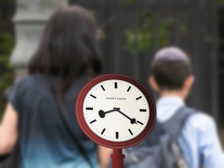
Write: 8,21
